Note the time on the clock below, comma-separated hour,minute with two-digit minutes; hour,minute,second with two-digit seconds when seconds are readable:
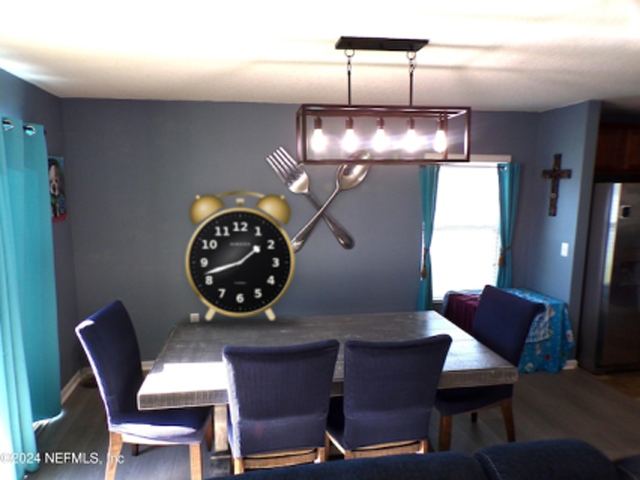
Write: 1,42
